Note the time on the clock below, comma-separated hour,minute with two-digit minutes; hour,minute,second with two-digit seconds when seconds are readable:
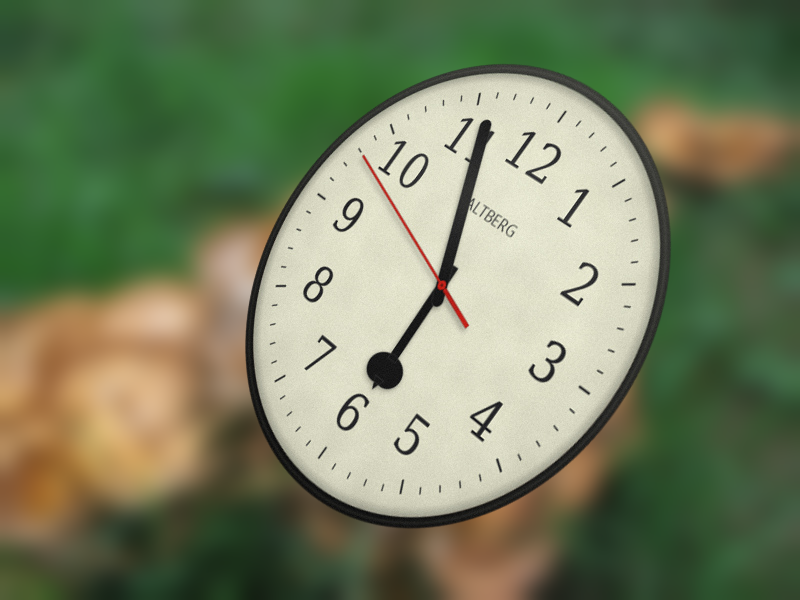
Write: 5,55,48
